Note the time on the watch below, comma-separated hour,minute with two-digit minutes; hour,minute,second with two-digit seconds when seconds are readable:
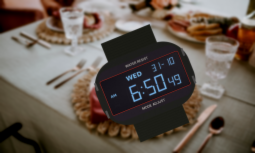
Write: 6,50,49
